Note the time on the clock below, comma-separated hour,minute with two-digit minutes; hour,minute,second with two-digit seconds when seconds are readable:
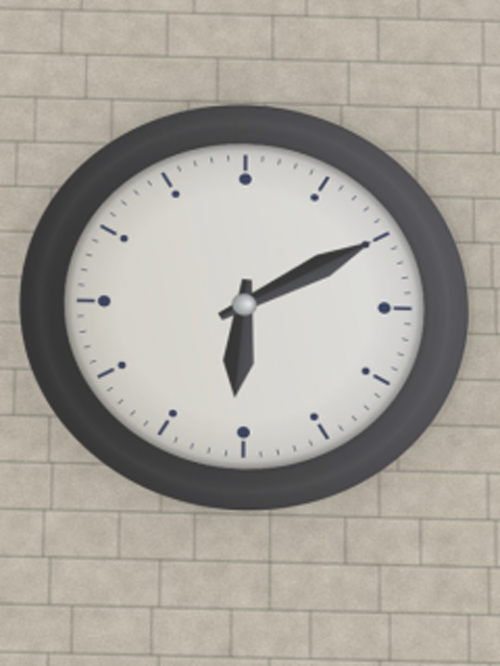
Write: 6,10
